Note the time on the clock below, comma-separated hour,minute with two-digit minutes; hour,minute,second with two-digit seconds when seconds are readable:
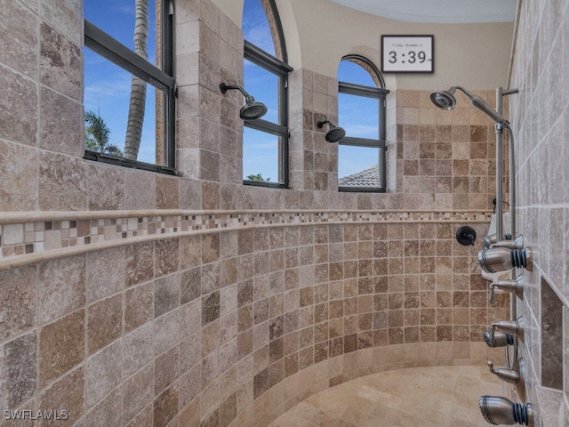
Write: 3,39
